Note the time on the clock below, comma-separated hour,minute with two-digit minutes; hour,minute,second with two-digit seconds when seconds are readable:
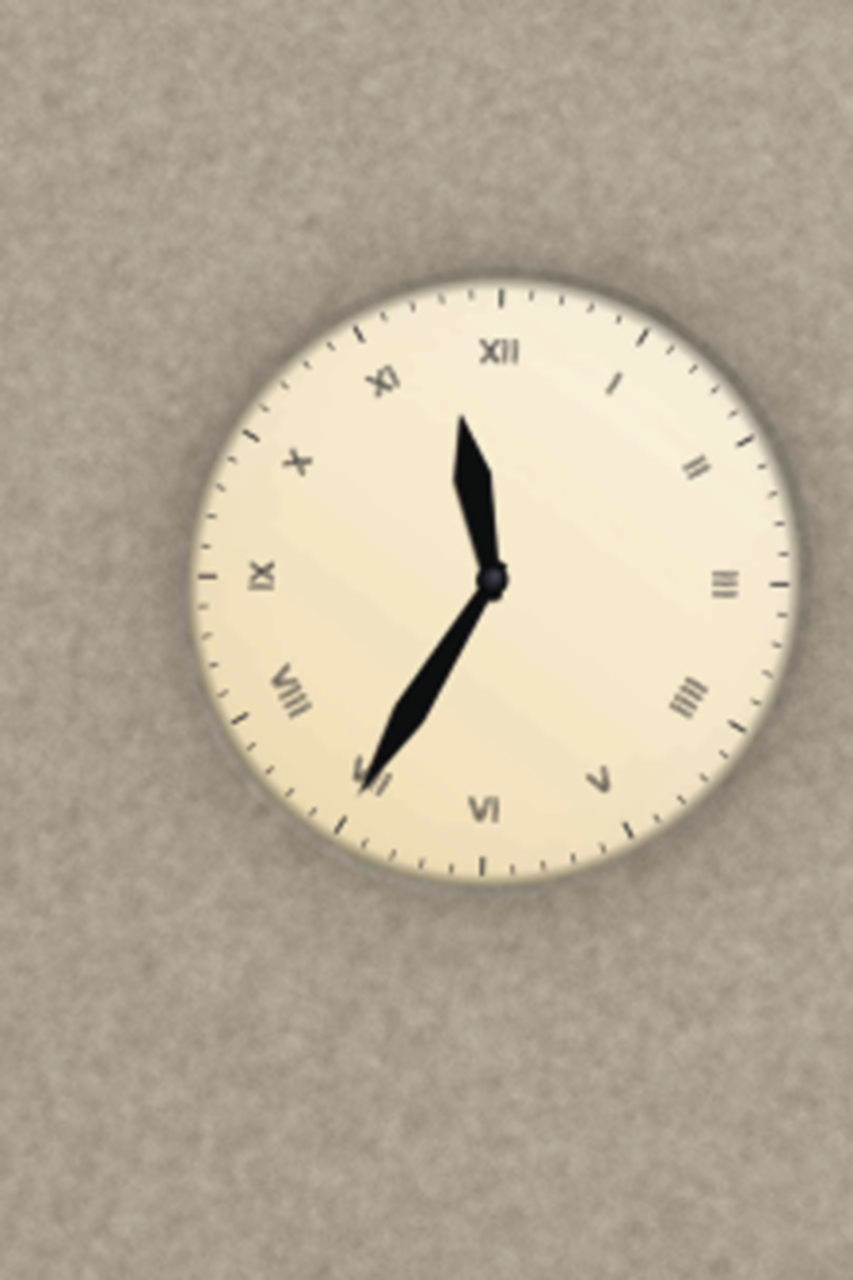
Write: 11,35
